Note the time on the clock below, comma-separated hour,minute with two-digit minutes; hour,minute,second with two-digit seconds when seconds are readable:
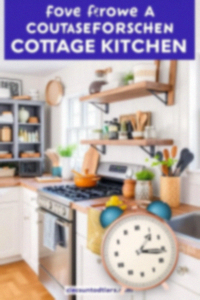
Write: 1,16
